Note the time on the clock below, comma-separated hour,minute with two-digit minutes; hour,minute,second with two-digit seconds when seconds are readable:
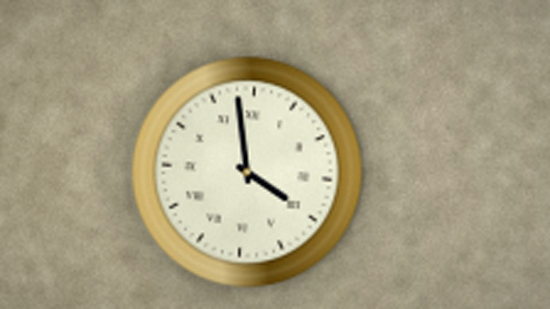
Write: 3,58
